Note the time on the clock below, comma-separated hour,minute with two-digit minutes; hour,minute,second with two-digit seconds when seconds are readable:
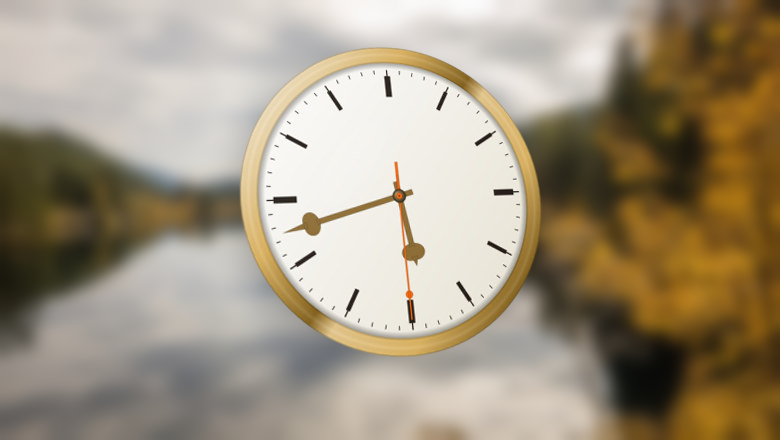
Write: 5,42,30
